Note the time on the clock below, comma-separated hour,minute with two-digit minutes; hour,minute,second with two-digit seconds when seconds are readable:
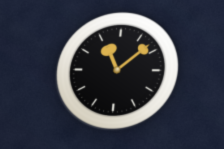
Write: 11,08
